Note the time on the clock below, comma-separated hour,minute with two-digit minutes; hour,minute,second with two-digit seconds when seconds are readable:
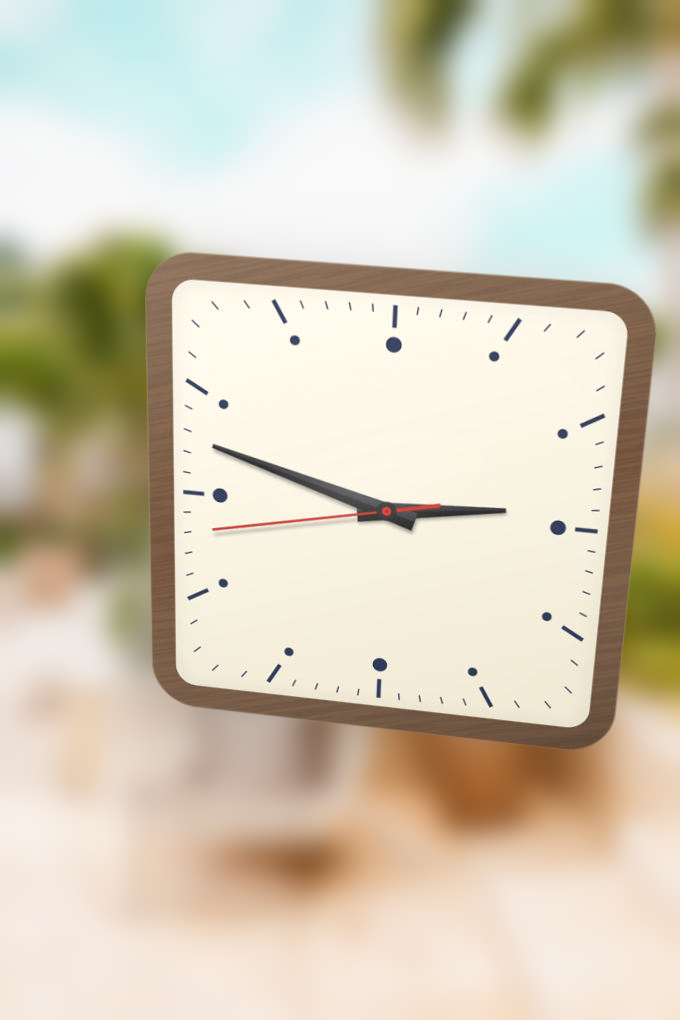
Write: 2,47,43
